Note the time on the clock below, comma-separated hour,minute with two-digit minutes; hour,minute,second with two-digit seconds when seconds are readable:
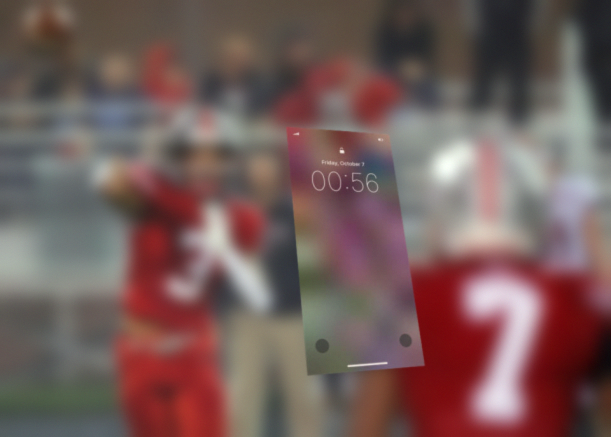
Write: 0,56
